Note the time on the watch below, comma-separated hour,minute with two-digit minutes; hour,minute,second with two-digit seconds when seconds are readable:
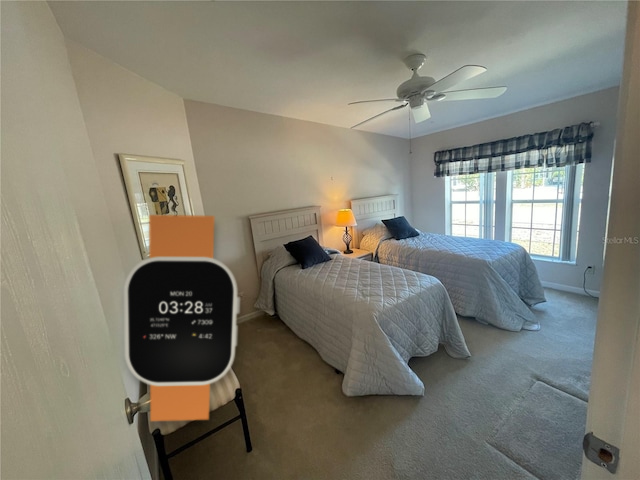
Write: 3,28
